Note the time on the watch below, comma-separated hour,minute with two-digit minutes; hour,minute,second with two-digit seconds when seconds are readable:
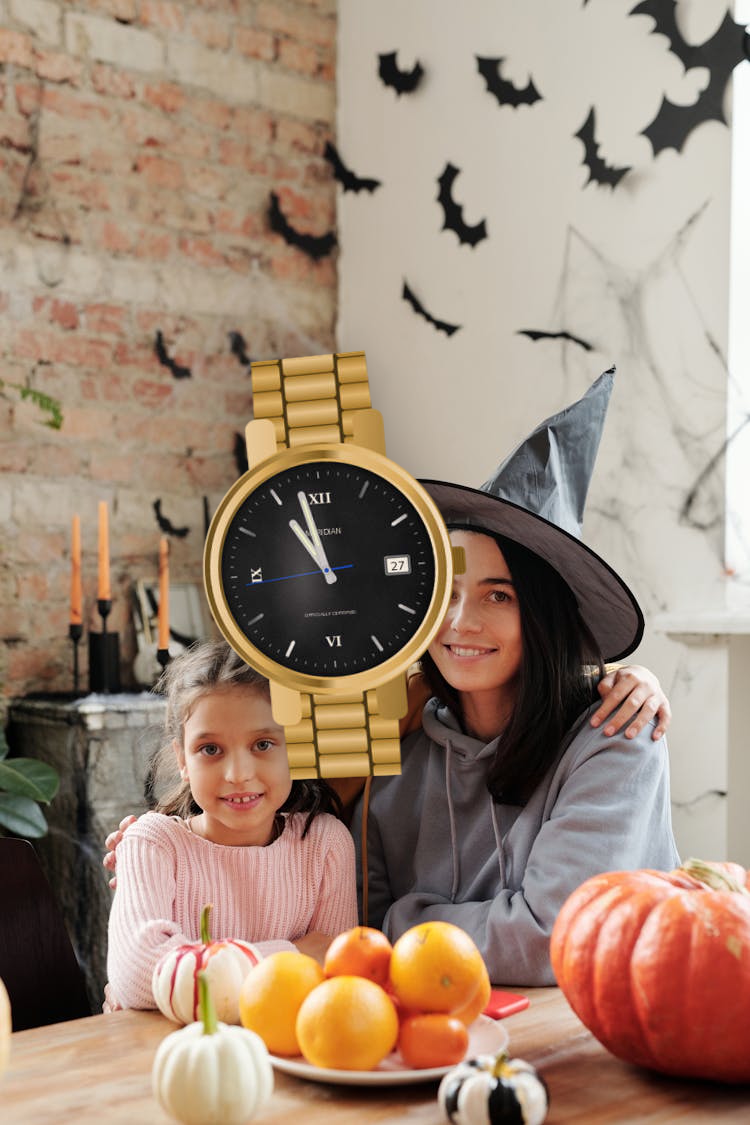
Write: 10,57,44
